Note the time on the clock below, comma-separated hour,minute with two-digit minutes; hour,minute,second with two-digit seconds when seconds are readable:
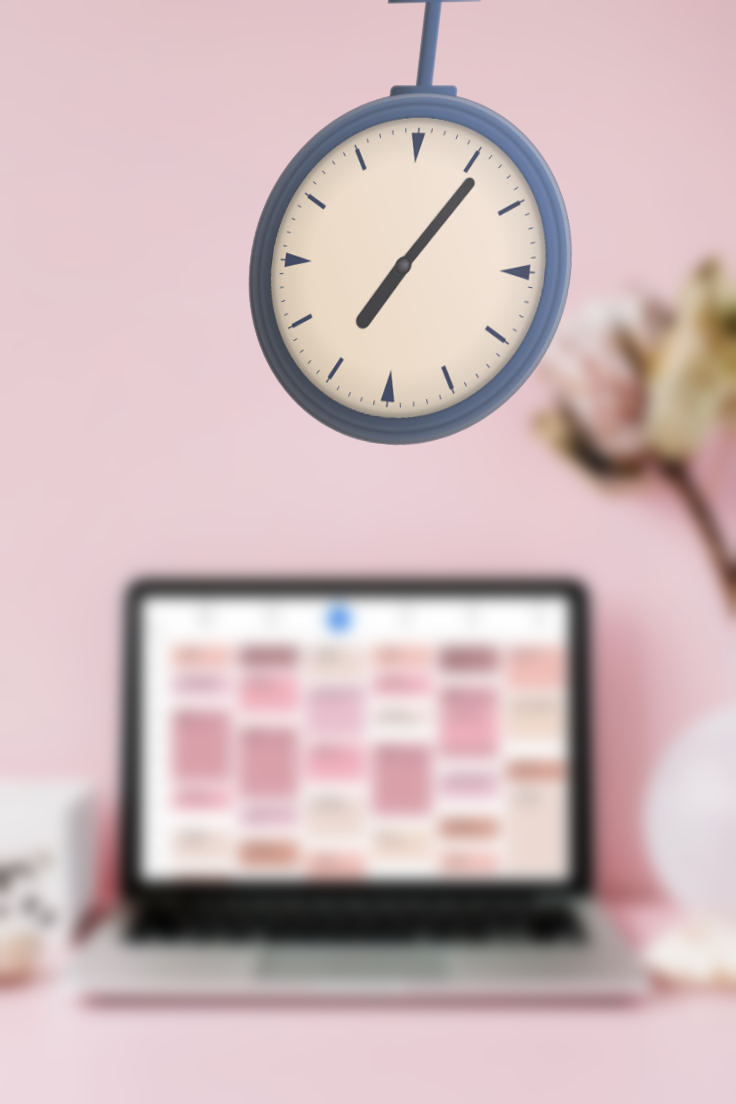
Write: 7,06
